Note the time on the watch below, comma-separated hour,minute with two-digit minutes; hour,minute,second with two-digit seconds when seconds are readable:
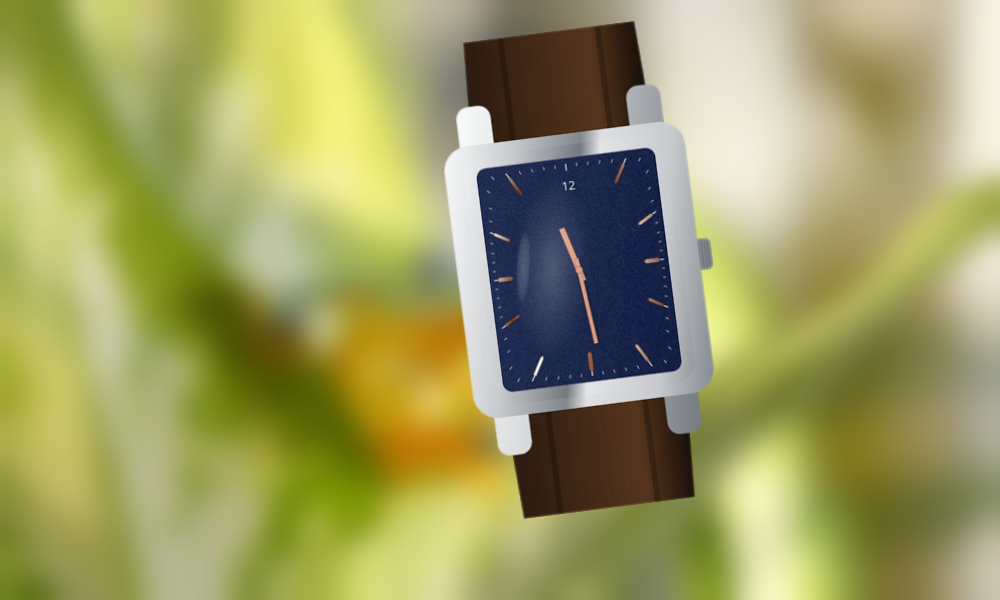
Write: 11,29
